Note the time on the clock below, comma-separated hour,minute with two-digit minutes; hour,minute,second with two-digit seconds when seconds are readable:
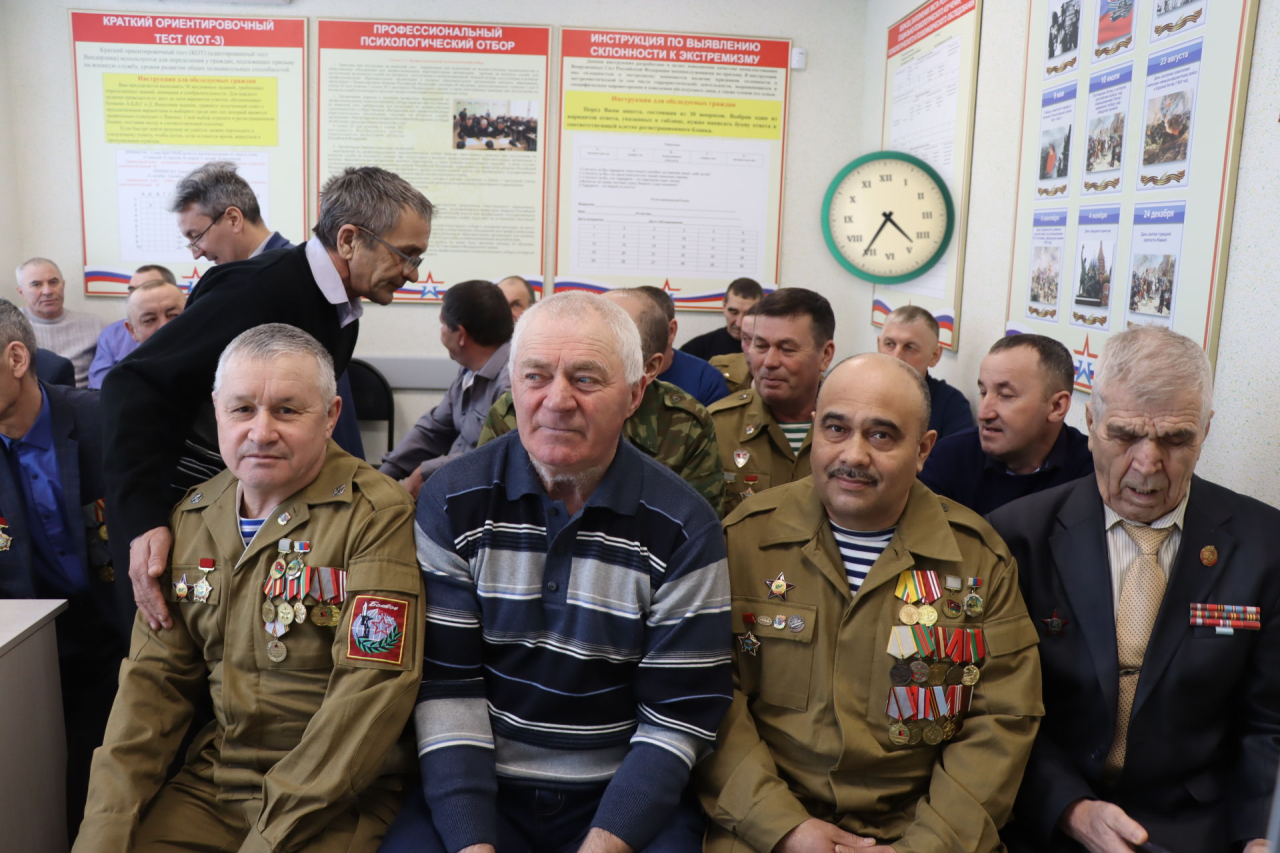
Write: 4,36
